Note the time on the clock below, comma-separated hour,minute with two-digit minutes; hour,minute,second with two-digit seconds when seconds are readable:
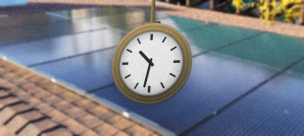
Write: 10,32
